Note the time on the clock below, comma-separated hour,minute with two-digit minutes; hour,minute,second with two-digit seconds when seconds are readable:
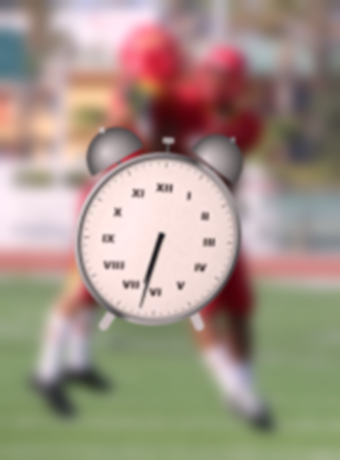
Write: 6,32
